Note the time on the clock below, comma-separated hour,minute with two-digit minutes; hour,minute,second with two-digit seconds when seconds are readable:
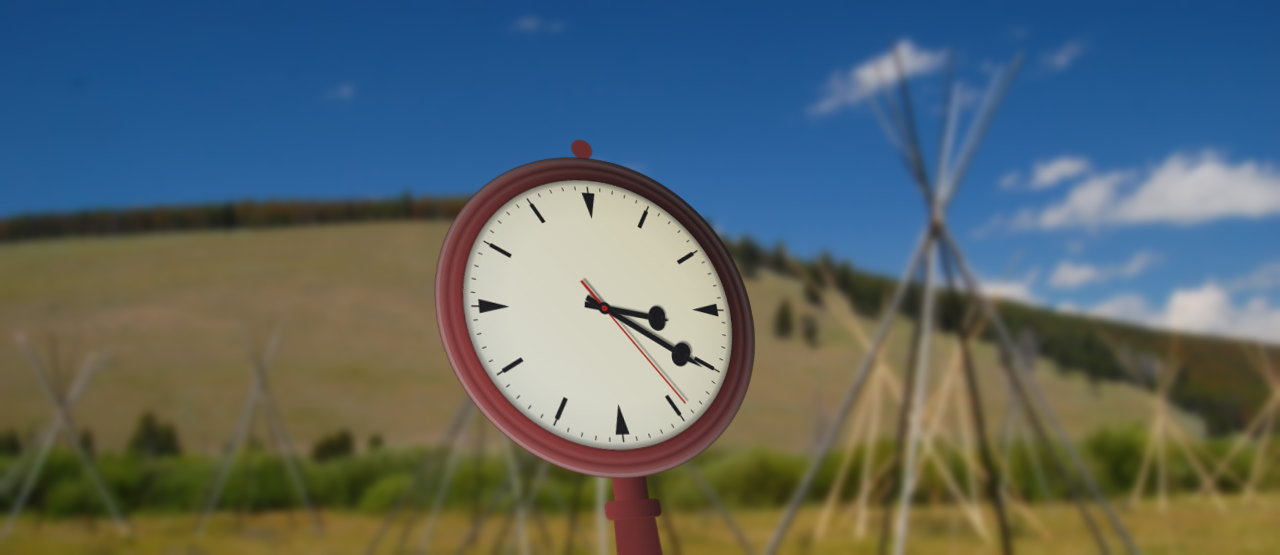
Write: 3,20,24
